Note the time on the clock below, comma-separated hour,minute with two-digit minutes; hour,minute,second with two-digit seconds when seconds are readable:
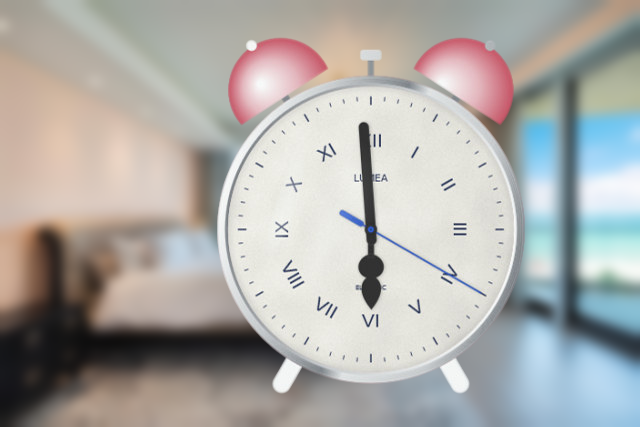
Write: 5,59,20
